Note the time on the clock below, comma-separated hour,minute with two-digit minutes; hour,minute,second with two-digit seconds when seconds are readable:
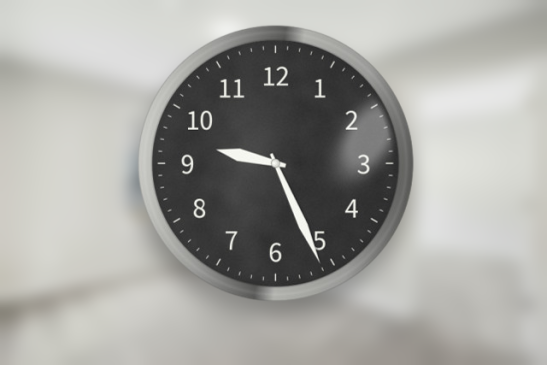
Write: 9,26
